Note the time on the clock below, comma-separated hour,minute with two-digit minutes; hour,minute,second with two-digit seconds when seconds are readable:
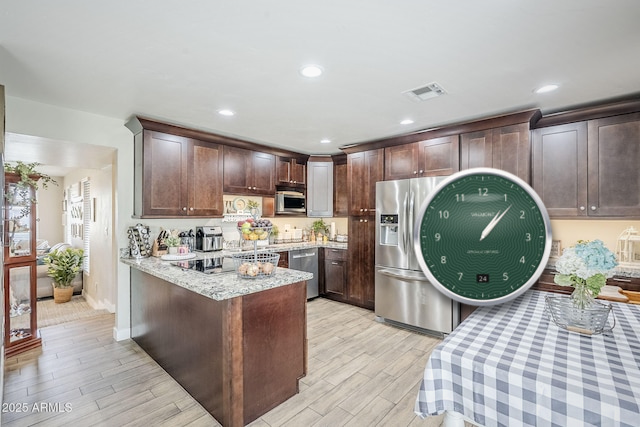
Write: 1,07
